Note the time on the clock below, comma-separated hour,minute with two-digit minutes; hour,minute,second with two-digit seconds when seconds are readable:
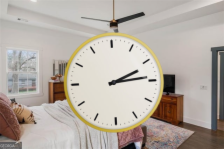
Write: 2,14
